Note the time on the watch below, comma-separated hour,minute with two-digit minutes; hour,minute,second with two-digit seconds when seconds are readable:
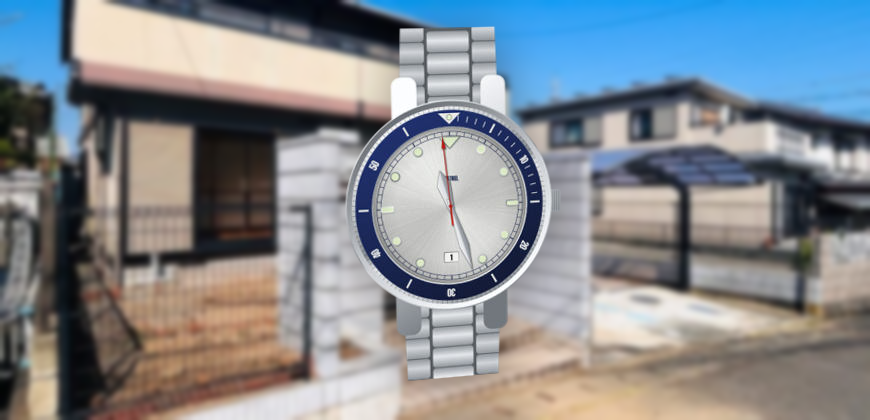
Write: 11,26,59
